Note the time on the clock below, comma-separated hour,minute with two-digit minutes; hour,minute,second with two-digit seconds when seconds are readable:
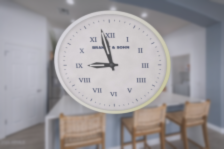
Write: 8,58
